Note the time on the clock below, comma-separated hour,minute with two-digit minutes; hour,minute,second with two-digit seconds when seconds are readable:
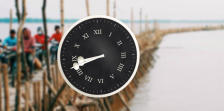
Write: 8,42
